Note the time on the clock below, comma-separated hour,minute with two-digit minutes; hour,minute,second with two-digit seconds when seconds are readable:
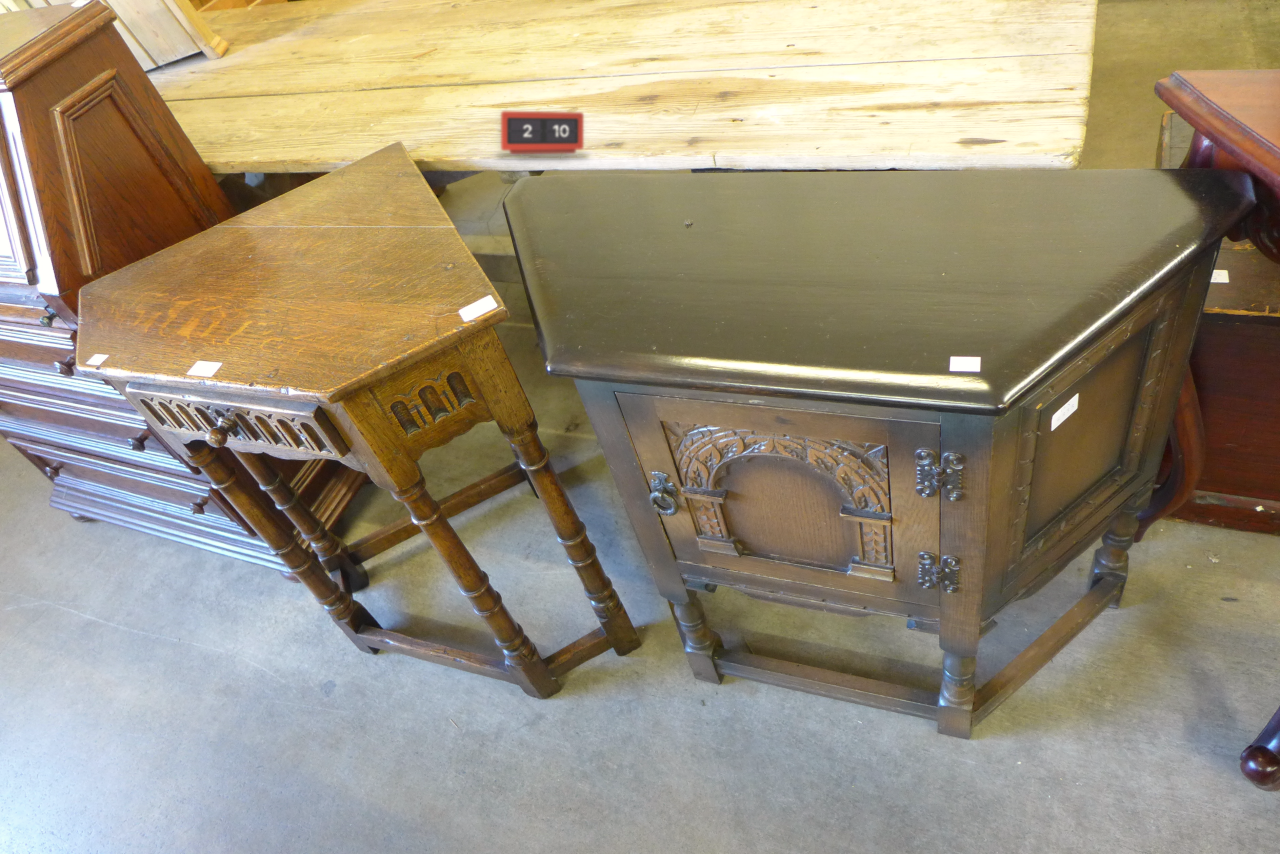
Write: 2,10
